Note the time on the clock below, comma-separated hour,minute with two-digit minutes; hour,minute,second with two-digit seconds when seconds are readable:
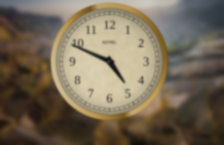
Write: 4,49
